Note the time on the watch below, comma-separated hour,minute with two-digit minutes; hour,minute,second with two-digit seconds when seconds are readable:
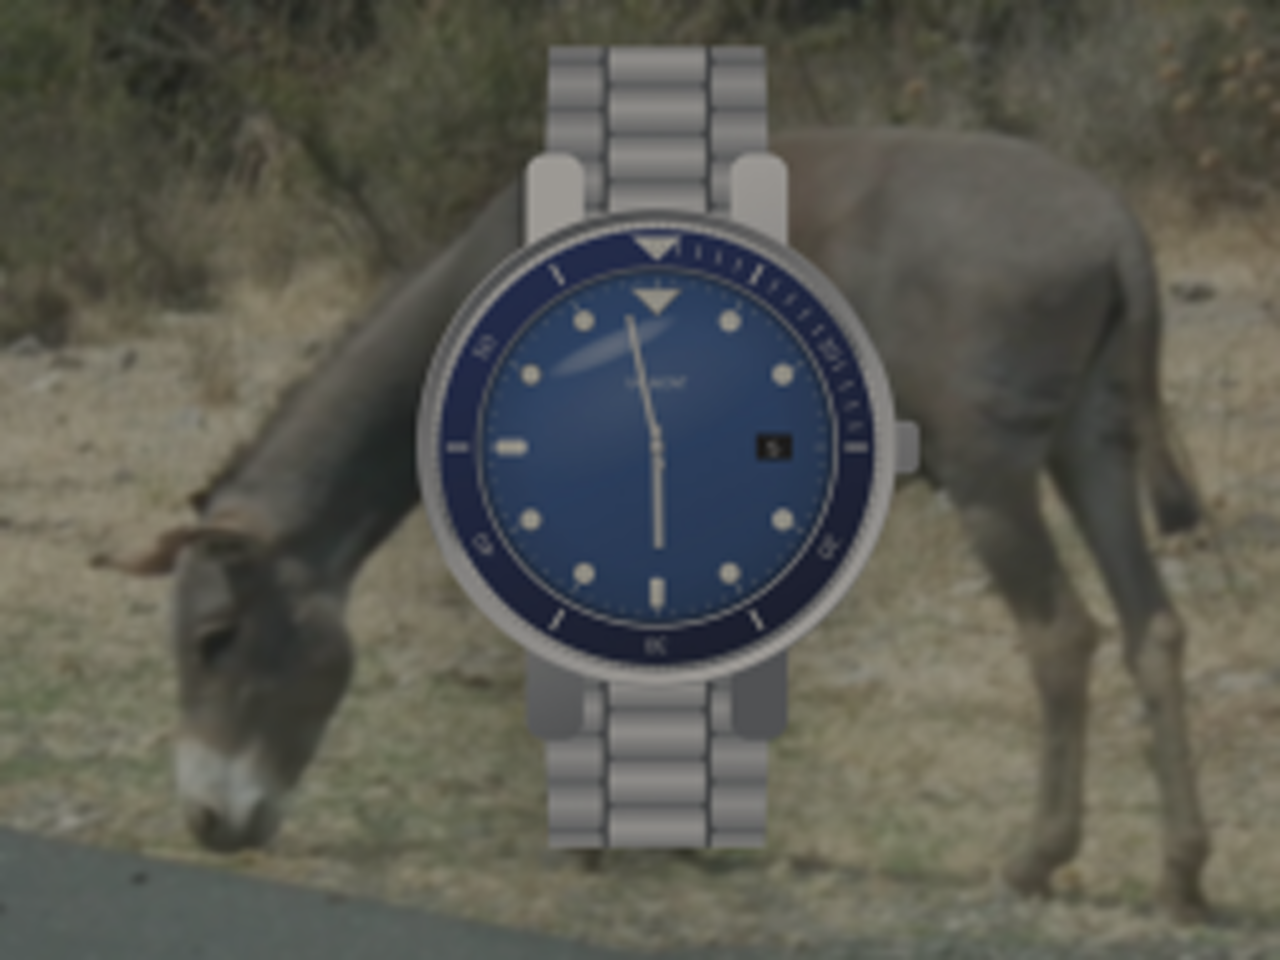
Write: 5,58
